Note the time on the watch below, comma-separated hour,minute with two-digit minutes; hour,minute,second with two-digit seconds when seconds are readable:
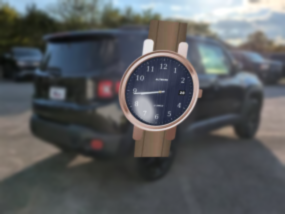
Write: 8,44
